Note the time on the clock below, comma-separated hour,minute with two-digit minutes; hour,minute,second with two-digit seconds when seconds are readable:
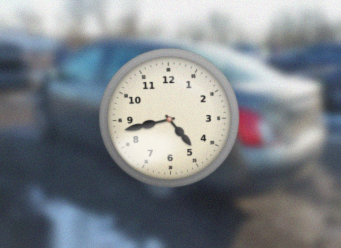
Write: 4,43
